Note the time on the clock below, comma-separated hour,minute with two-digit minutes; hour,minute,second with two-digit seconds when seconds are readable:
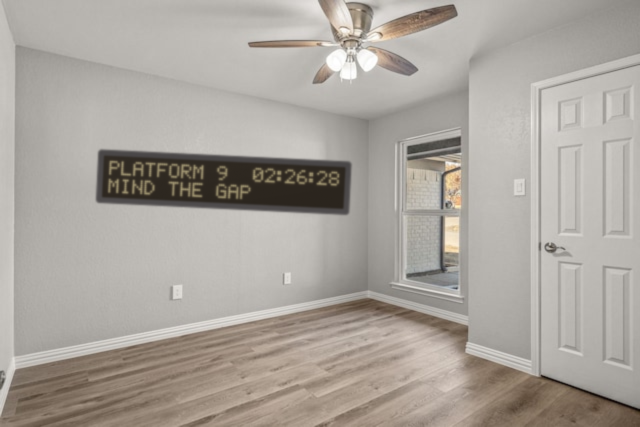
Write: 2,26,28
